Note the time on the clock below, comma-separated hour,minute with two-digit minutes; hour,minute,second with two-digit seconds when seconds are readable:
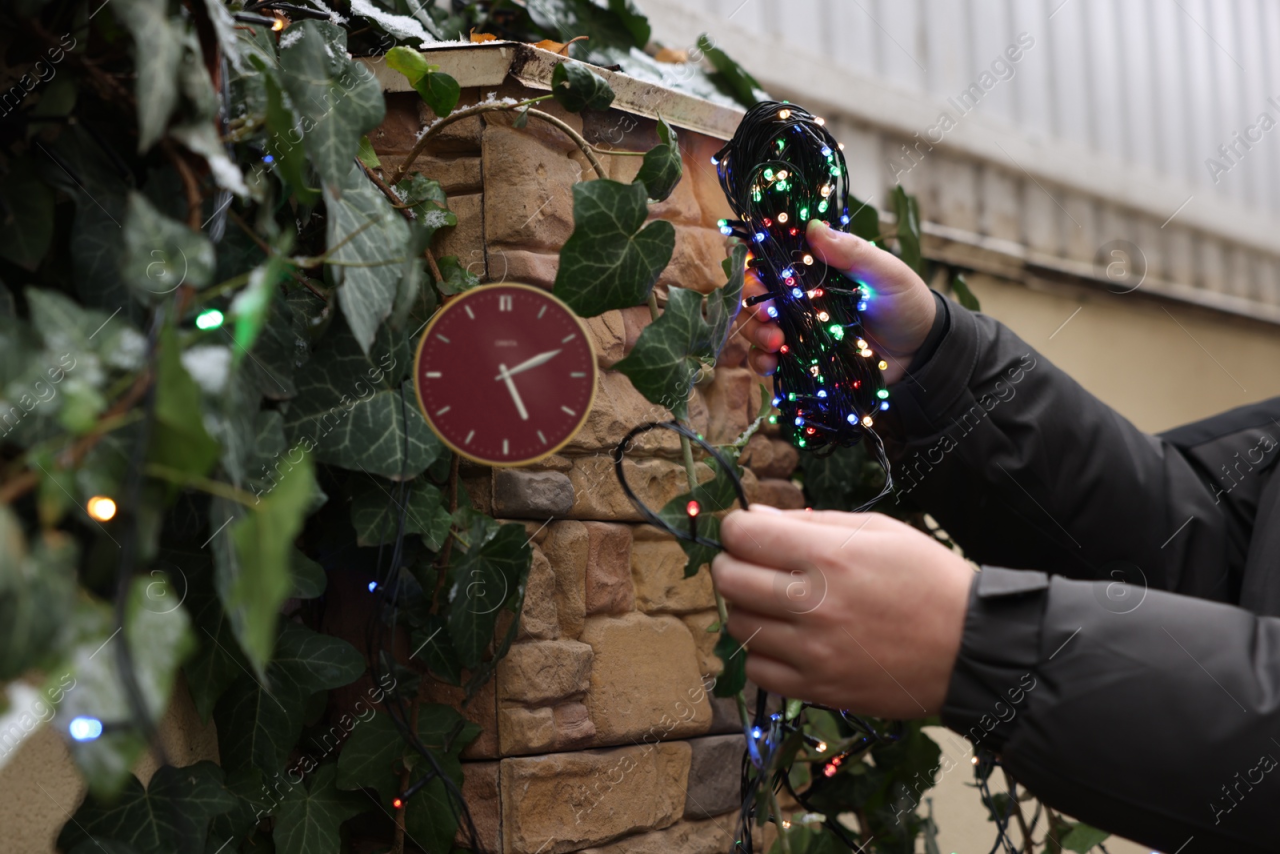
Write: 5,11
